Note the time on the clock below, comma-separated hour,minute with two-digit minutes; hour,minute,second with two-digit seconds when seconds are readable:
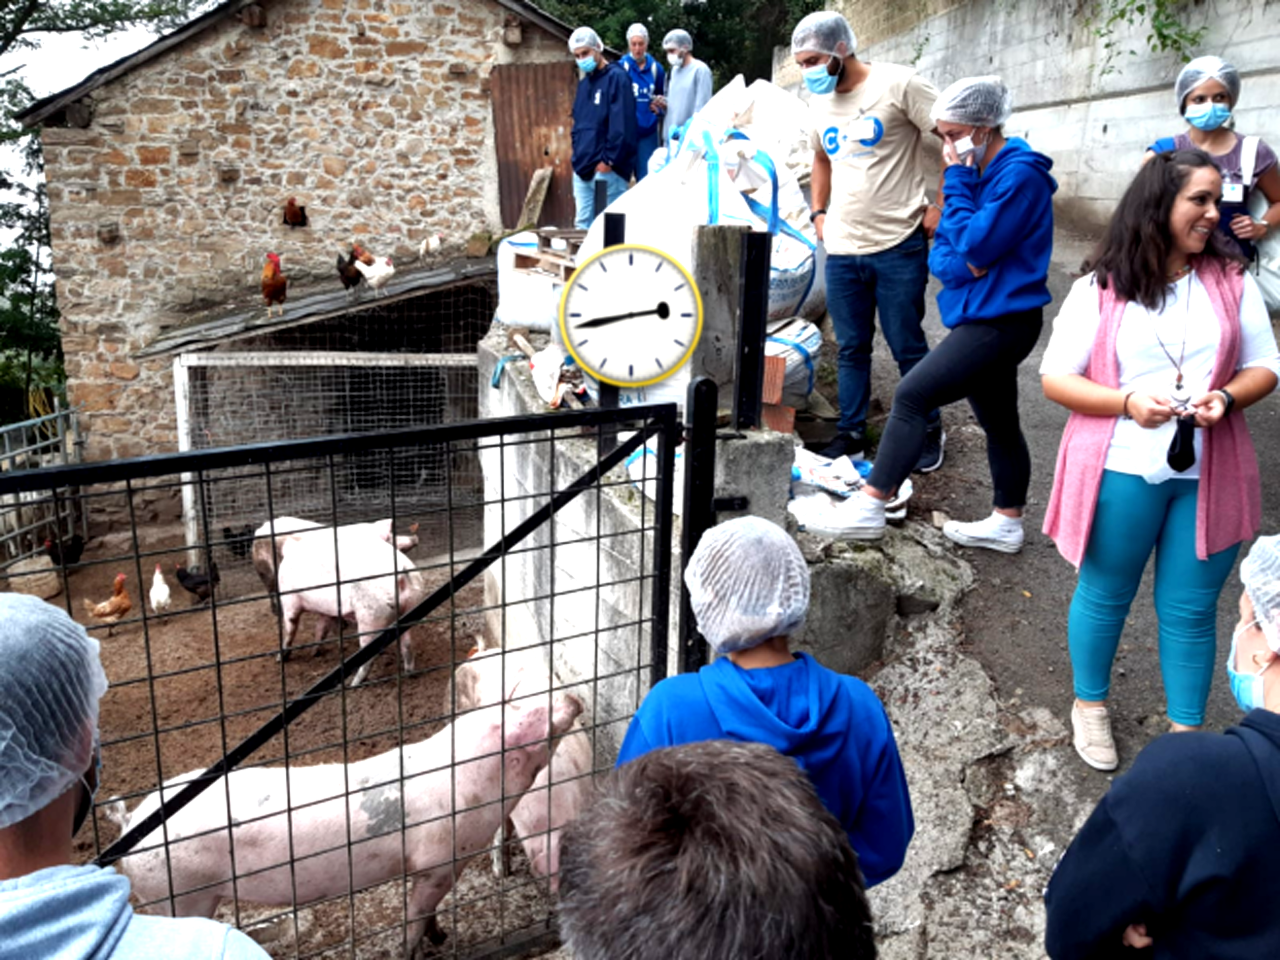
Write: 2,43
